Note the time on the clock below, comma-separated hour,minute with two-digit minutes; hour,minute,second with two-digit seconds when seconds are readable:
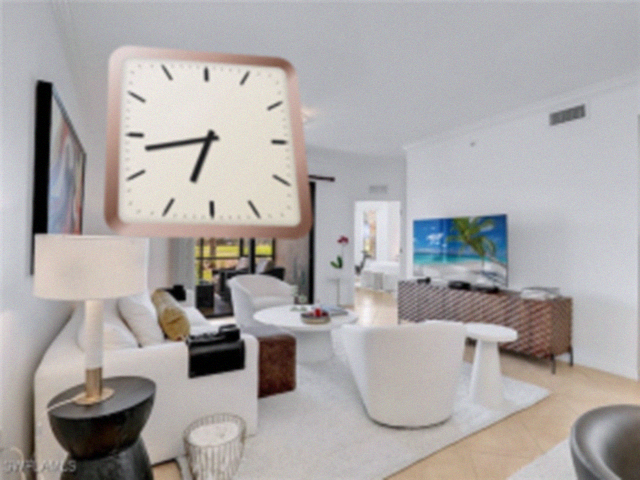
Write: 6,43
